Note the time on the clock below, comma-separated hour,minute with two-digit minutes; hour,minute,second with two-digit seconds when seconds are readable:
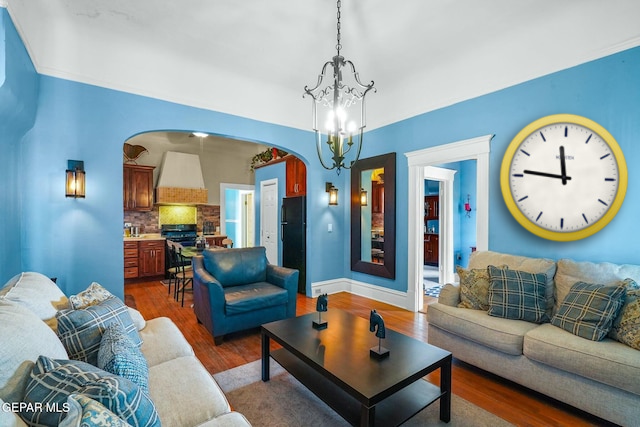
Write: 11,46
